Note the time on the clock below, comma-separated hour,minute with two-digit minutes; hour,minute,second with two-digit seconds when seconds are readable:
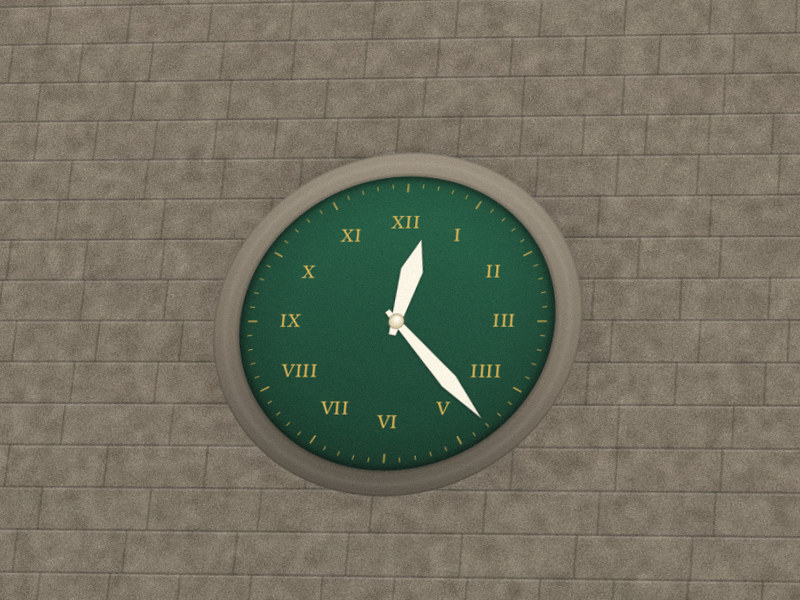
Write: 12,23
